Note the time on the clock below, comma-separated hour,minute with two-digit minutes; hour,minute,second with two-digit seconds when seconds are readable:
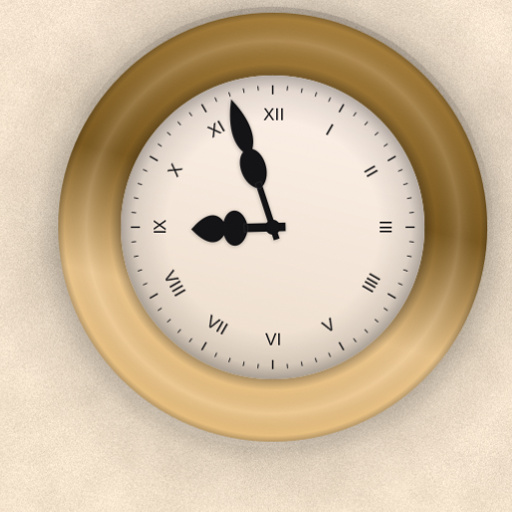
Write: 8,57
